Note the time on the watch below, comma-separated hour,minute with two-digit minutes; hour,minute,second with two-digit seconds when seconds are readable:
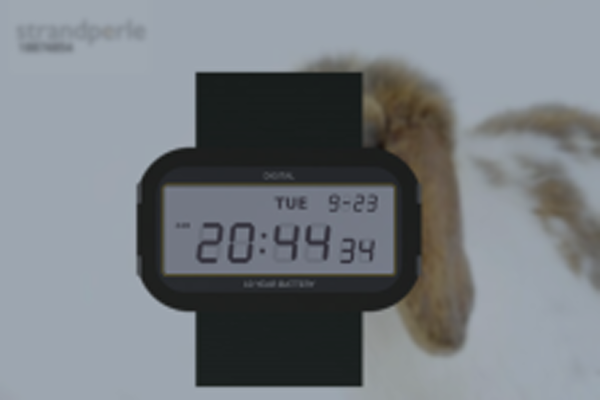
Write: 20,44,34
